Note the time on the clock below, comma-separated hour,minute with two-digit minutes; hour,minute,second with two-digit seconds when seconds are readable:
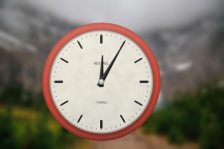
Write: 12,05
